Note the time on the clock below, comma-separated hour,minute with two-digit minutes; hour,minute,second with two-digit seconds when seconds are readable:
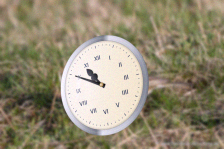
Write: 10,50
